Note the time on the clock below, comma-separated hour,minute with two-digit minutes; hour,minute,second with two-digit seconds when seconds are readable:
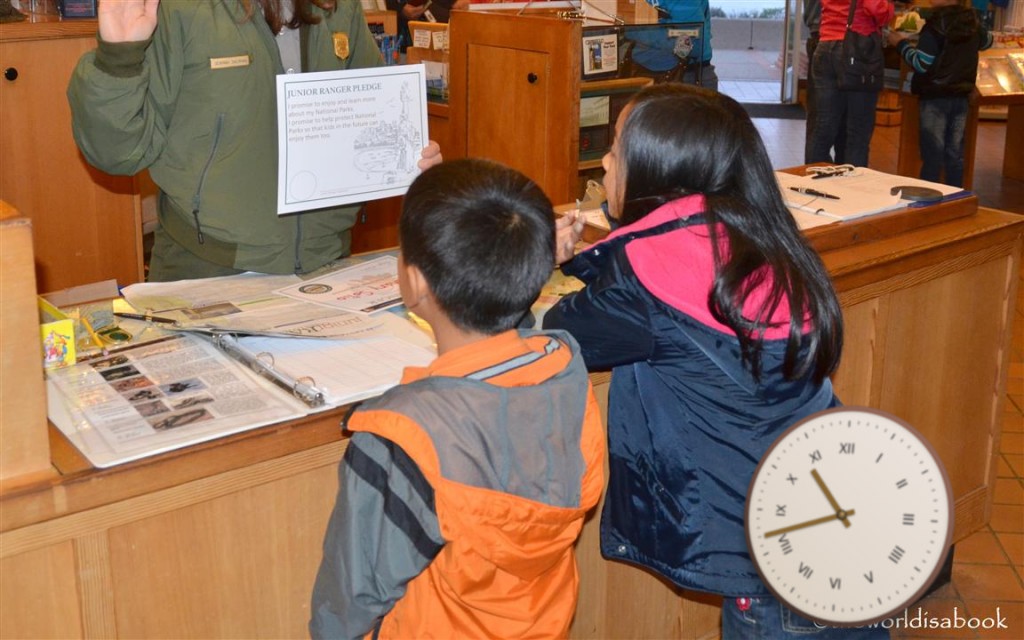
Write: 10,42
